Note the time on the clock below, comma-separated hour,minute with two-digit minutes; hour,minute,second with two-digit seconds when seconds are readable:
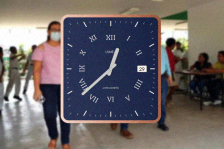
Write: 12,38
